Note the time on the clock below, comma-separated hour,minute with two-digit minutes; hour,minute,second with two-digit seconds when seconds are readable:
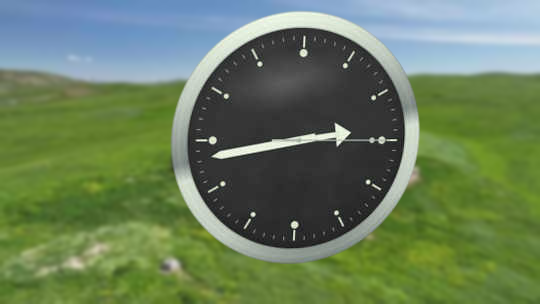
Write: 2,43,15
